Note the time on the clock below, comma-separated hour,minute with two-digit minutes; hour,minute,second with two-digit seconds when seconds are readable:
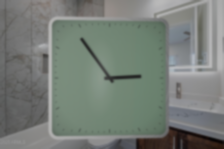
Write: 2,54
